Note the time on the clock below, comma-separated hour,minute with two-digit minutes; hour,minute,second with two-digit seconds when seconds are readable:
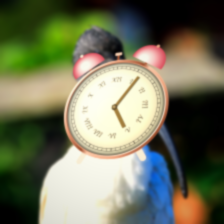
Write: 5,06
